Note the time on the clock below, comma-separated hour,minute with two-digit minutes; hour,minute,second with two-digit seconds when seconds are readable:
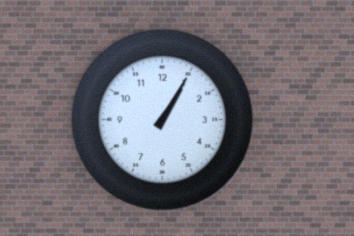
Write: 1,05
